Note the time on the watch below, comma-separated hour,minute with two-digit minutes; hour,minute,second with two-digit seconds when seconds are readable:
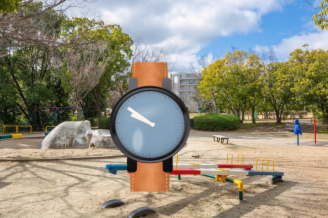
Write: 9,51
